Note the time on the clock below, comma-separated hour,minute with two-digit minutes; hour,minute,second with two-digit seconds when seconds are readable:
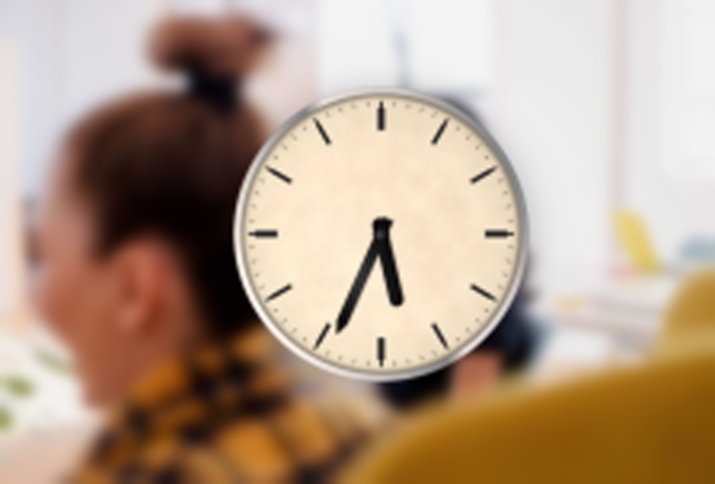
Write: 5,34
